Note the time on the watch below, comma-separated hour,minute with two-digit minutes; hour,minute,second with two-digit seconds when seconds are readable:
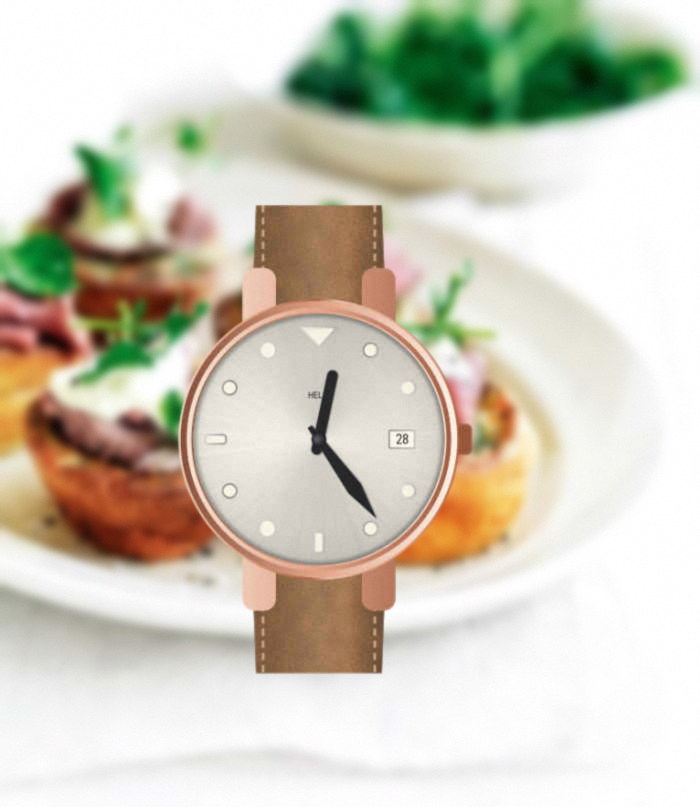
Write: 12,24
